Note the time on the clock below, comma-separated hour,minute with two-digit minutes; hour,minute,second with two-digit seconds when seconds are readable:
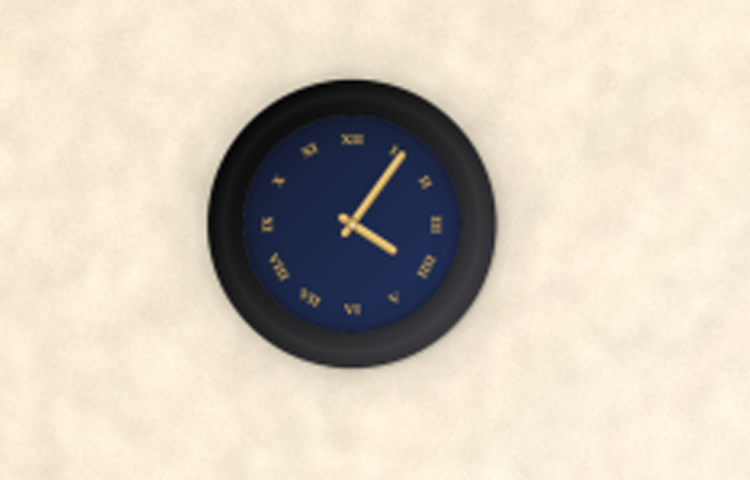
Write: 4,06
